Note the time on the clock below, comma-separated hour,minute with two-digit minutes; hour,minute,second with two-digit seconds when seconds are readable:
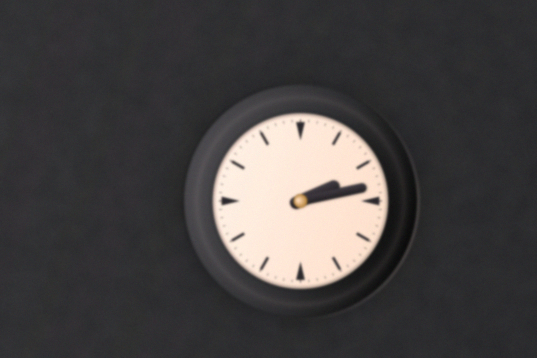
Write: 2,13
